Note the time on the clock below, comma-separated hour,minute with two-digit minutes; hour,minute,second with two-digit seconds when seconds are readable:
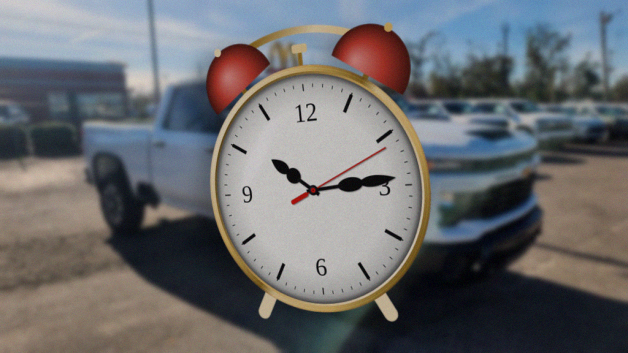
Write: 10,14,11
